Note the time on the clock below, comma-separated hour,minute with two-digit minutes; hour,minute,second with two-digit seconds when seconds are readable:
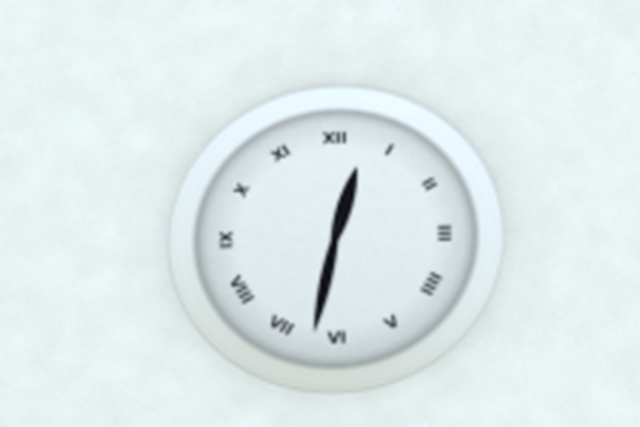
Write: 12,32
